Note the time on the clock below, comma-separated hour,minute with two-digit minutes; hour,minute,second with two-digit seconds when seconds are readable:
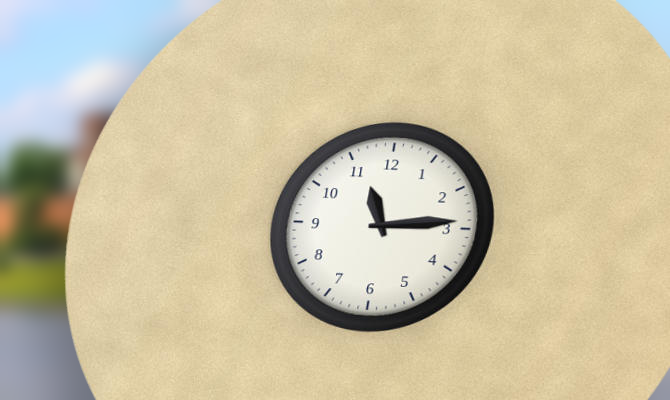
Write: 11,14
